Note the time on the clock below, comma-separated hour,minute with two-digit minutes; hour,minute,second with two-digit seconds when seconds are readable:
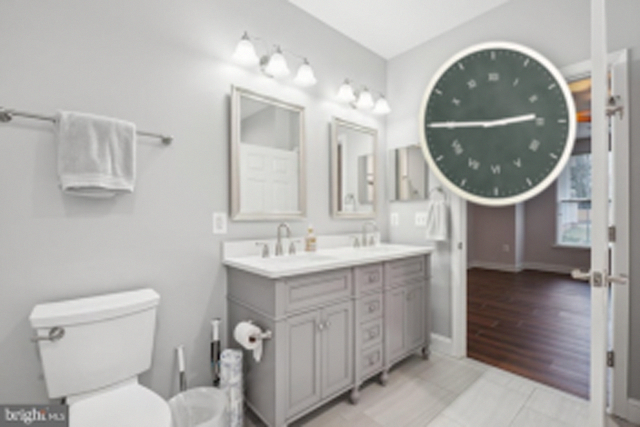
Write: 2,45
